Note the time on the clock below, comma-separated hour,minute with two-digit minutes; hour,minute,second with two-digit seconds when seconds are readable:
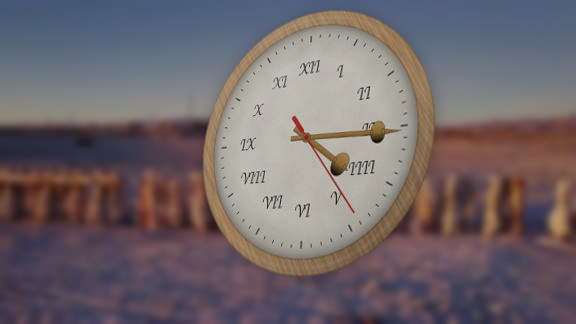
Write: 4,15,24
